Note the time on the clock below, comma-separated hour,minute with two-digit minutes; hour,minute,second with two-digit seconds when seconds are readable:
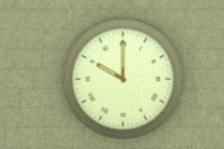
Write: 10,00
